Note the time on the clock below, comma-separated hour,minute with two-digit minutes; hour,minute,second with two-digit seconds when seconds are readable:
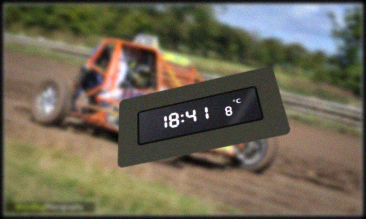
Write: 18,41
